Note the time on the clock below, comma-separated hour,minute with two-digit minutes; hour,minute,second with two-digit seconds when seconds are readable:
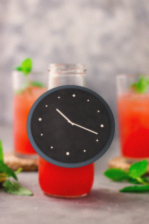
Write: 10,18
